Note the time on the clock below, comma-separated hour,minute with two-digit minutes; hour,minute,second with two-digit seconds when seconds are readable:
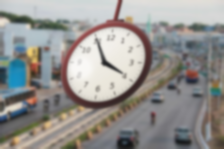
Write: 3,55
